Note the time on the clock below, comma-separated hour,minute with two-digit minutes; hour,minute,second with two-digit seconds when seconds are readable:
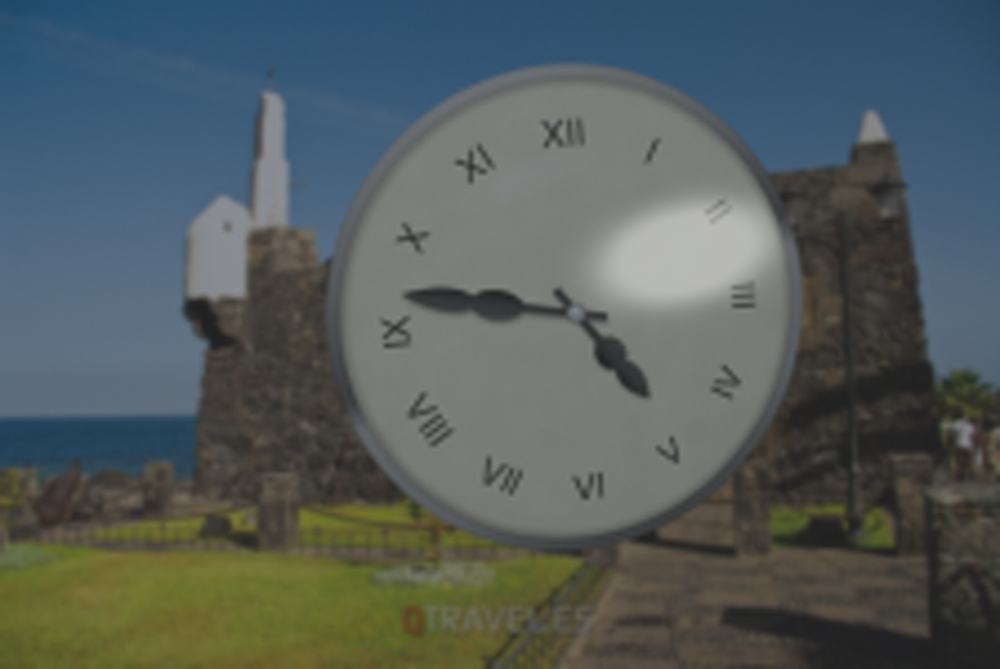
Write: 4,47
